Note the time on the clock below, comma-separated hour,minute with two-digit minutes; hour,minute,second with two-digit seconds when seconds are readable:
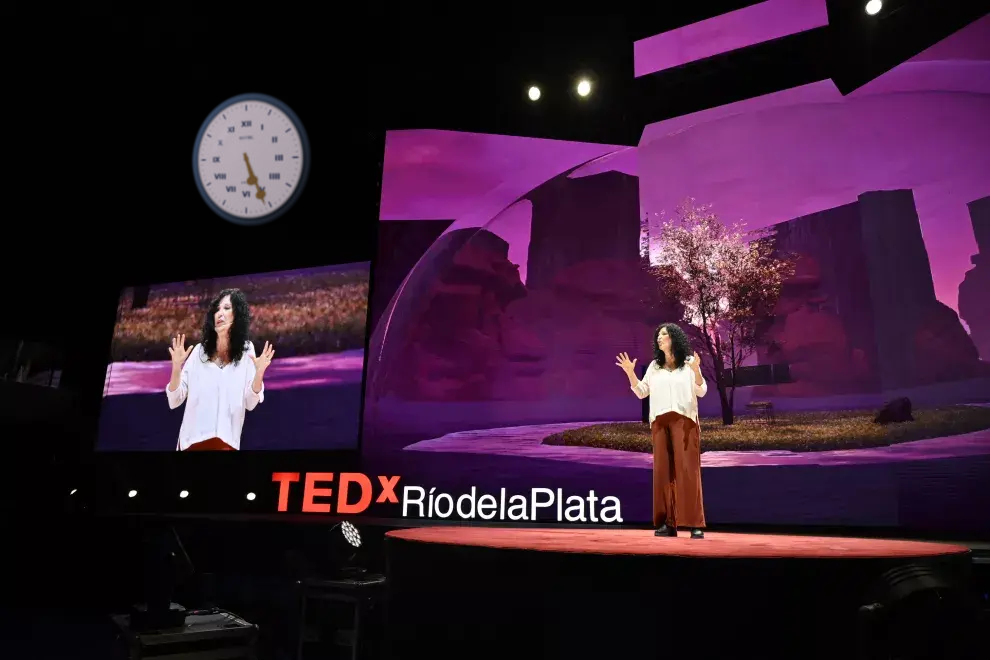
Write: 5,26
